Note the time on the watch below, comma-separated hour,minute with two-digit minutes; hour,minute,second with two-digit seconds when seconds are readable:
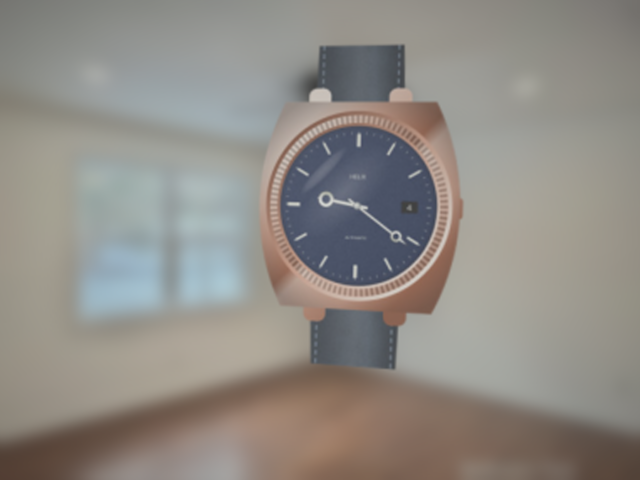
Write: 9,21
